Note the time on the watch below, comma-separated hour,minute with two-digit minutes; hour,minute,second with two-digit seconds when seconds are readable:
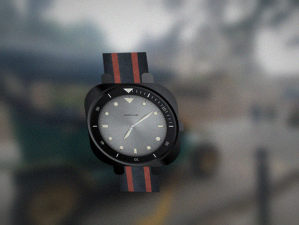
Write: 7,09
